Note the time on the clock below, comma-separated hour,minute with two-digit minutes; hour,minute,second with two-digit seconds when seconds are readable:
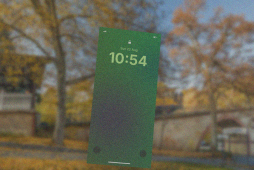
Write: 10,54
